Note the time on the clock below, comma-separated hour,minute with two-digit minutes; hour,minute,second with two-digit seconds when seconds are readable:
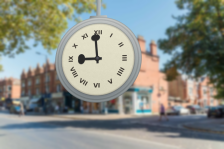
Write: 8,59
